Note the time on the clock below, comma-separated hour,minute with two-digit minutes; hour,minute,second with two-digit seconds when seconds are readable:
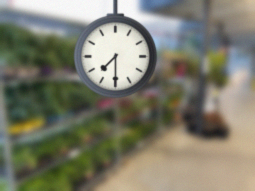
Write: 7,30
